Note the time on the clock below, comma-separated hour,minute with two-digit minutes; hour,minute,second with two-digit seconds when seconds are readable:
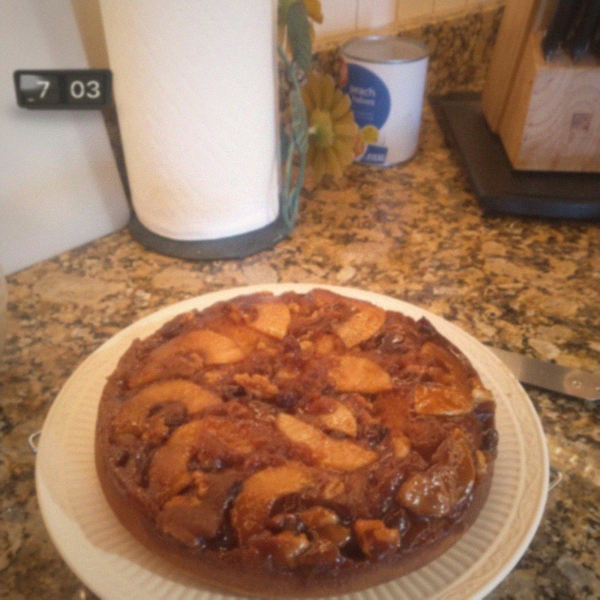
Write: 7,03
